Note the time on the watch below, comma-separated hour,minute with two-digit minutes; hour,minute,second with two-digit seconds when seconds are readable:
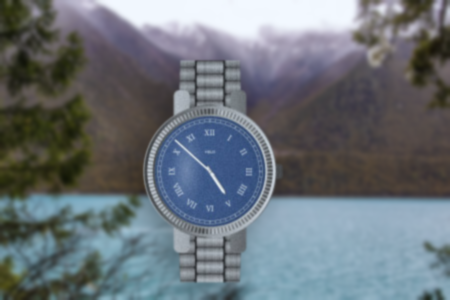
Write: 4,52
